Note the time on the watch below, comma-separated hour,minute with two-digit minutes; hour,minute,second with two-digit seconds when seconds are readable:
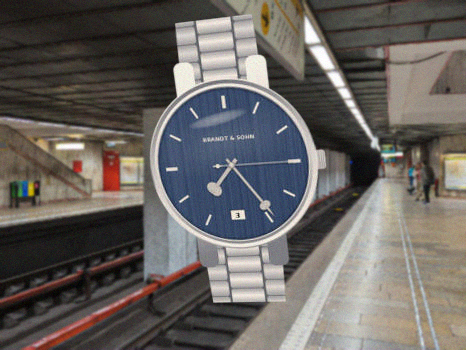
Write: 7,24,15
